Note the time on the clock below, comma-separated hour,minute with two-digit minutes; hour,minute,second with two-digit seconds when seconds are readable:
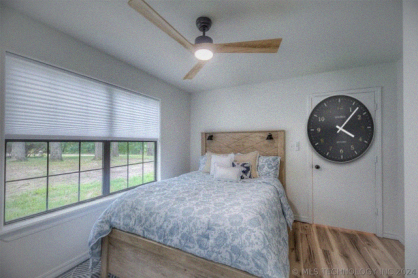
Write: 4,07
